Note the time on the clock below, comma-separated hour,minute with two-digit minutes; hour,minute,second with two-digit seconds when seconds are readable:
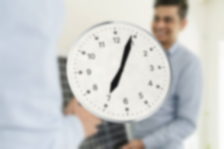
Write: 7,04
